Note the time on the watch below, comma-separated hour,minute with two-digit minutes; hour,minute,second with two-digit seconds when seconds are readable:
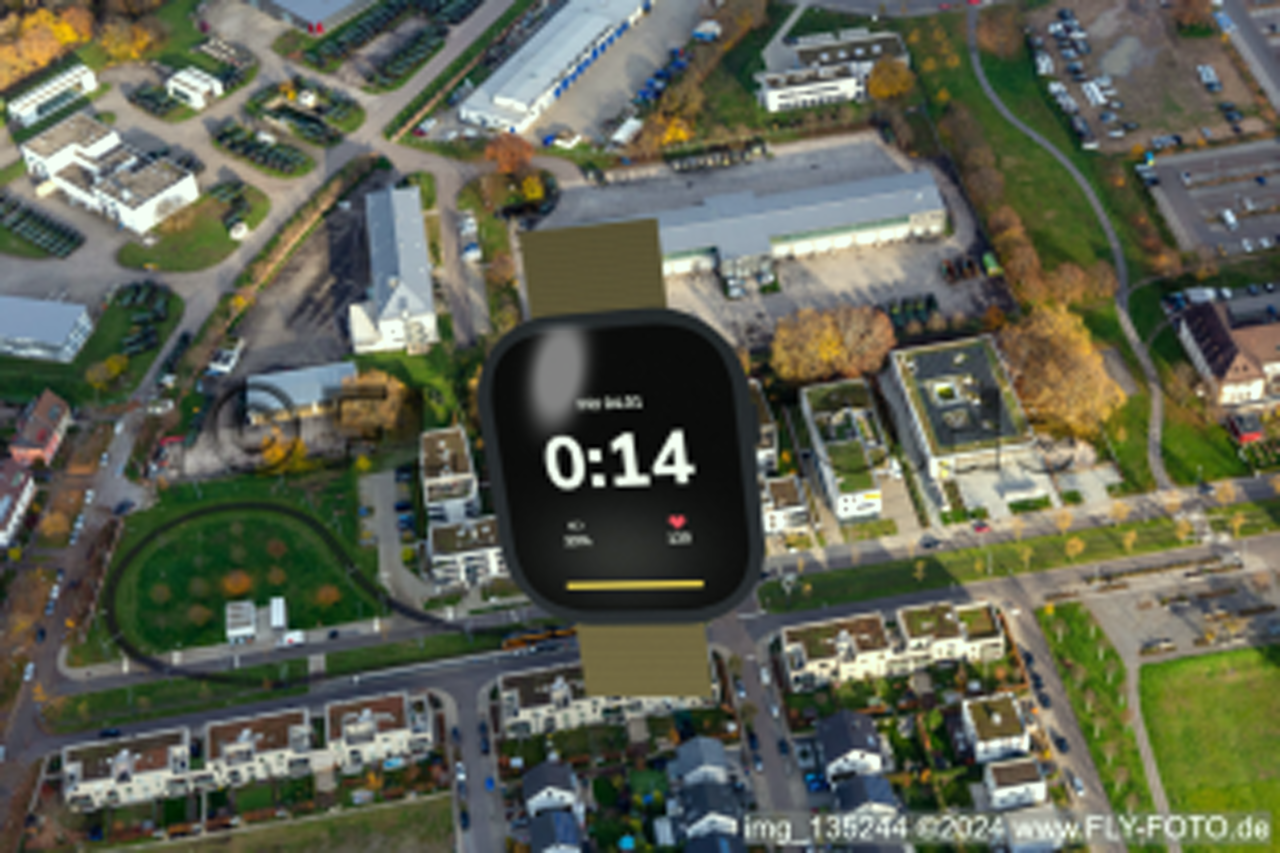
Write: 0,14
